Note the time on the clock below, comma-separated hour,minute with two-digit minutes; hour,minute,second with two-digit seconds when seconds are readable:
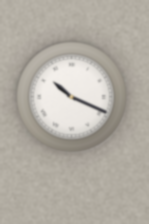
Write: 10,19
